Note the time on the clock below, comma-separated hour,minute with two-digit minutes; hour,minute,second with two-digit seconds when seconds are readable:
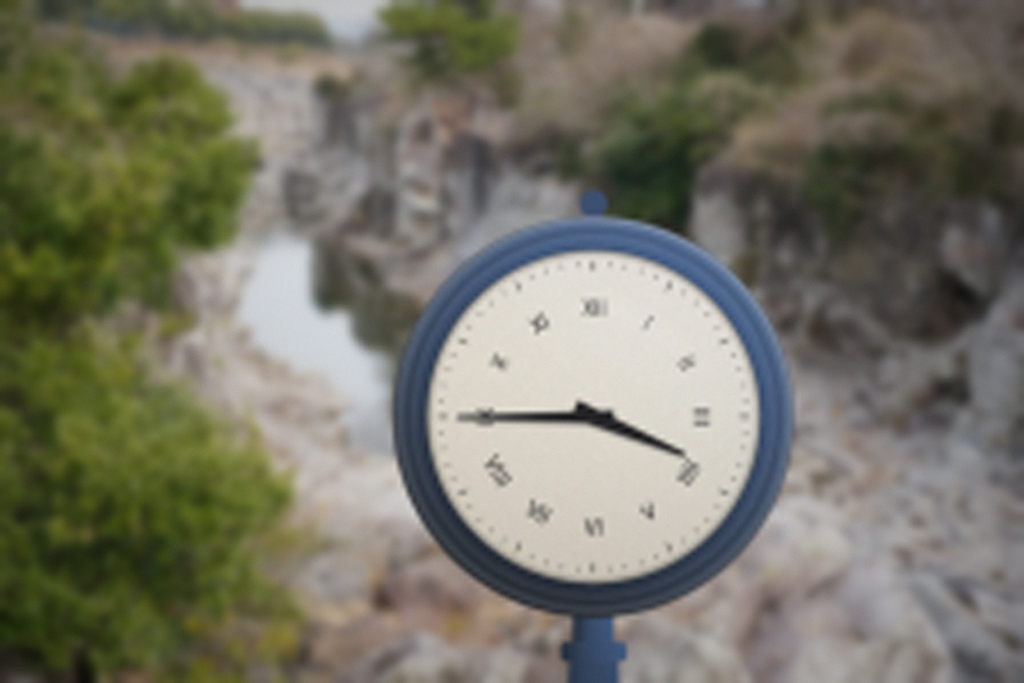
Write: 3,45
